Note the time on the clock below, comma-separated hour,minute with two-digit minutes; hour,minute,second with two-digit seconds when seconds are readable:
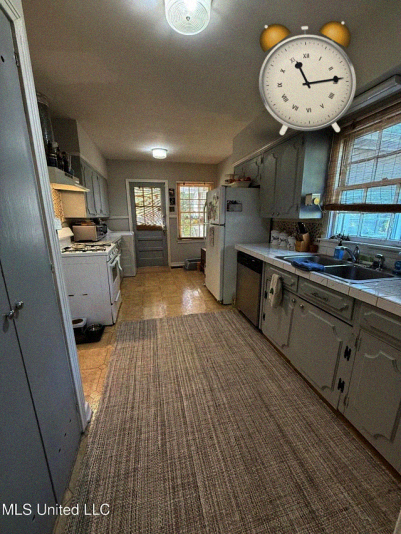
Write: 11,14
